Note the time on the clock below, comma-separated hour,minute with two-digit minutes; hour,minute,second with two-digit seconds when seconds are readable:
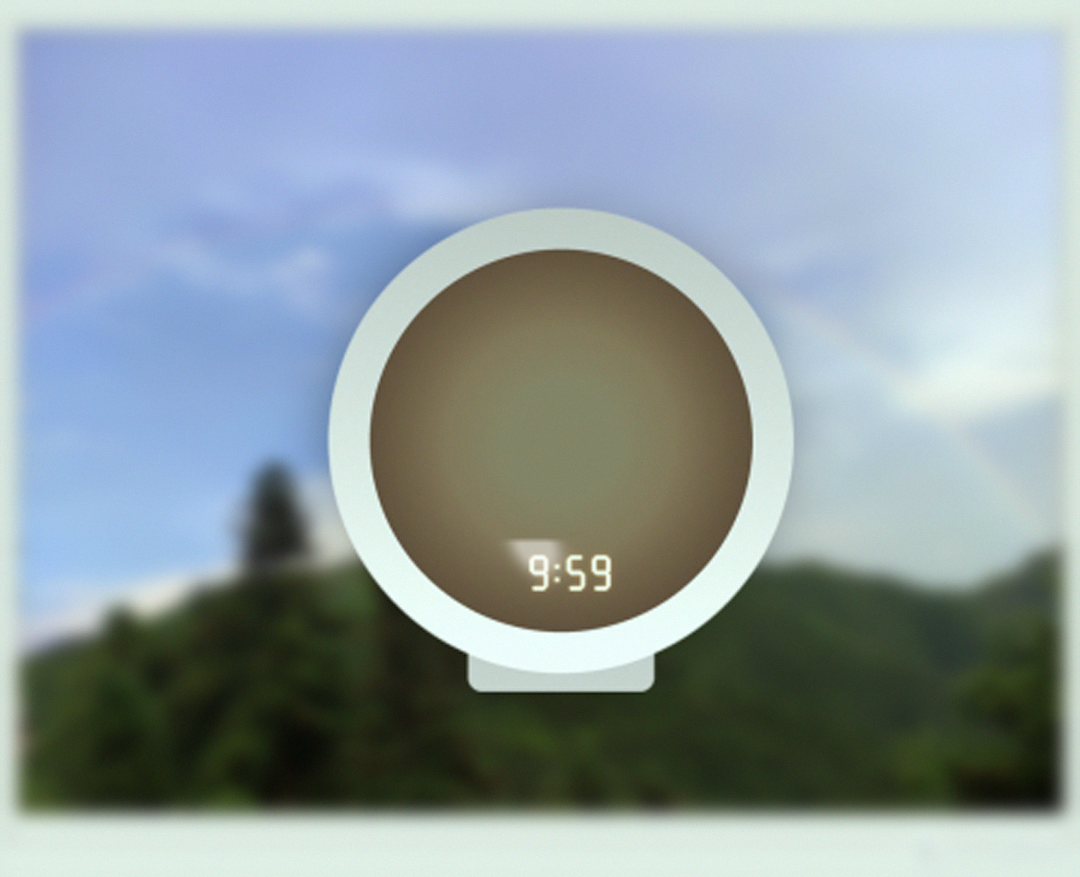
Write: 9,59
